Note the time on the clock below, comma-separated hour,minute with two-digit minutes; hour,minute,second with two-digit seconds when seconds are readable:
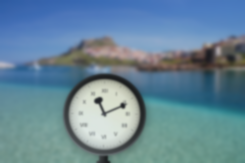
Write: 11,11
